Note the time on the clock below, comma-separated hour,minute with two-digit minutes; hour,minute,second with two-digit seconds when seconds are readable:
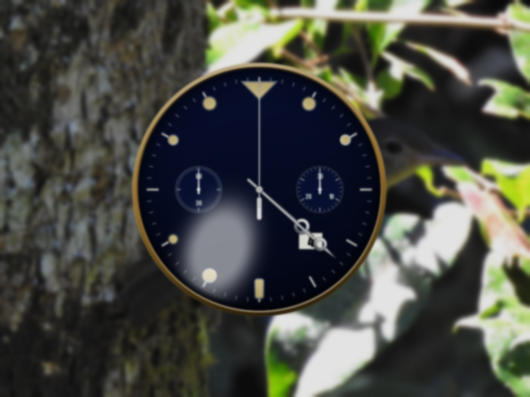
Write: 4,22
